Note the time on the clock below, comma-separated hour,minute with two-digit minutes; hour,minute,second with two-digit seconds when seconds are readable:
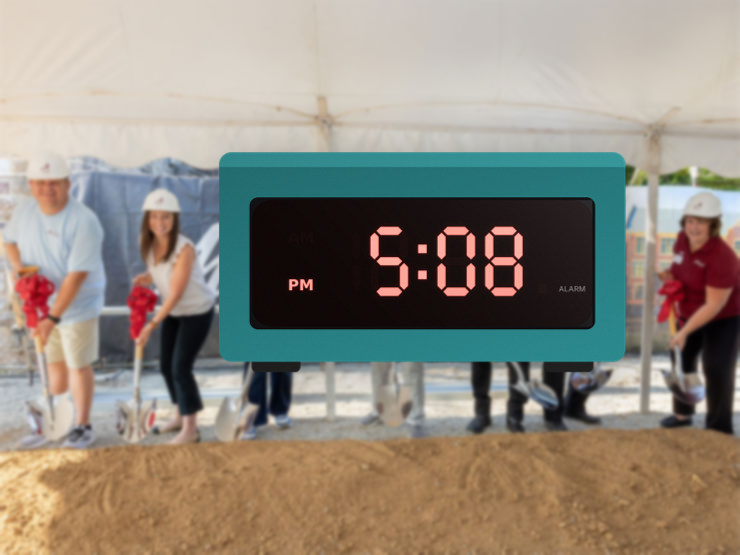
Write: 5,08
